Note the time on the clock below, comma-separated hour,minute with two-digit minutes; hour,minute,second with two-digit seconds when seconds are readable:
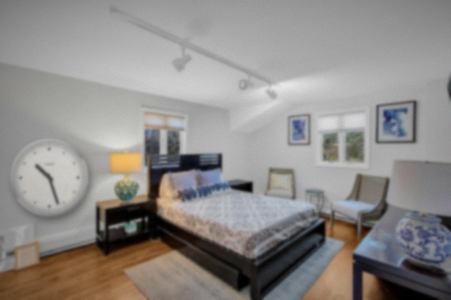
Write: 10,27
